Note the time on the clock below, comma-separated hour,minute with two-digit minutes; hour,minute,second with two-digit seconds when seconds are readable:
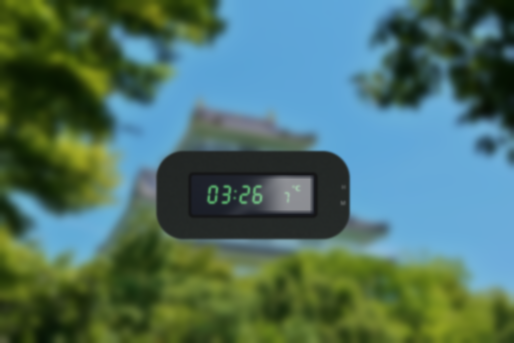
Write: 3,26
